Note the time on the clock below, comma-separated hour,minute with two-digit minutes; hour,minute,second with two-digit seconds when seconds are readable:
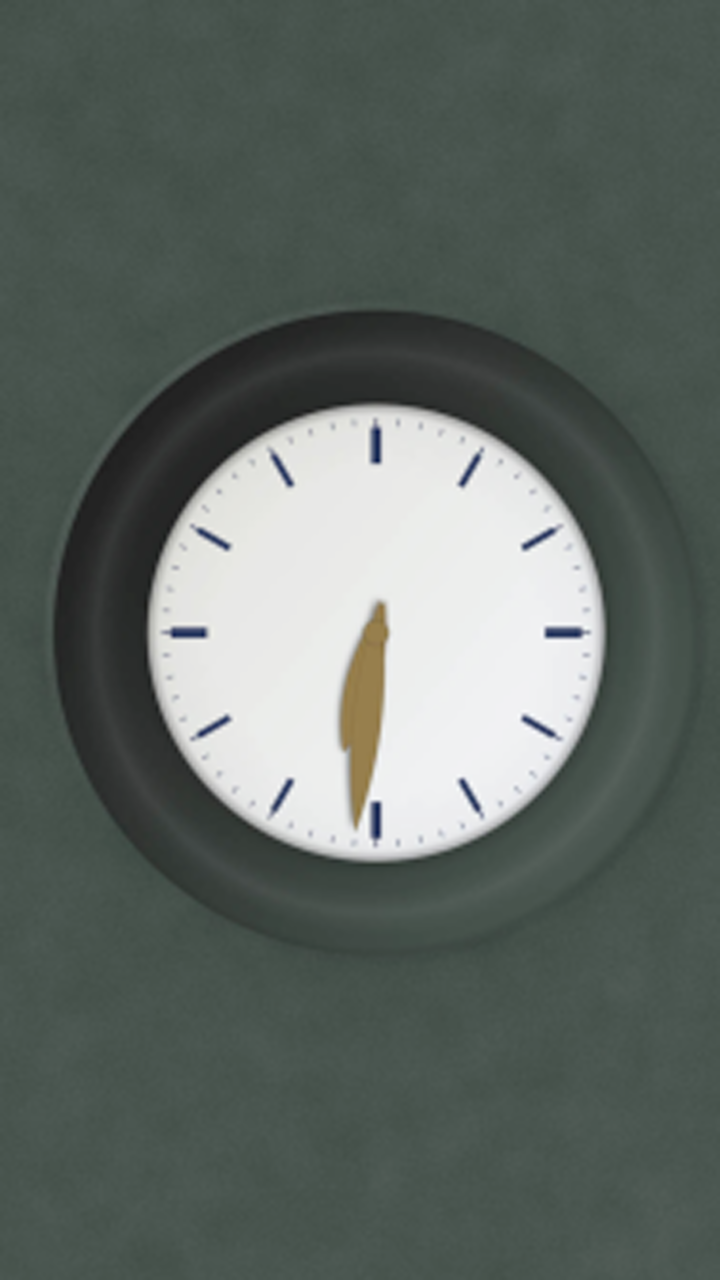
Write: 6,31
